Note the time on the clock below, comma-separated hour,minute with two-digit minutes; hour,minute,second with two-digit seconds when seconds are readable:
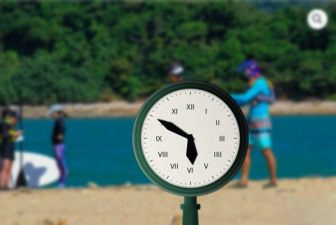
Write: 5,50
